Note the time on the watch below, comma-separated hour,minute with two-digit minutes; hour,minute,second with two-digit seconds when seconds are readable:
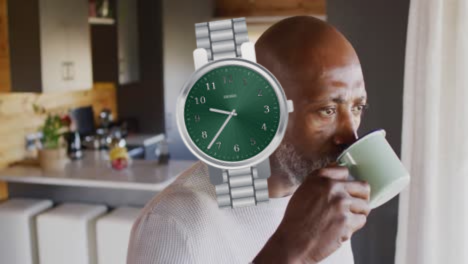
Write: 9,37
